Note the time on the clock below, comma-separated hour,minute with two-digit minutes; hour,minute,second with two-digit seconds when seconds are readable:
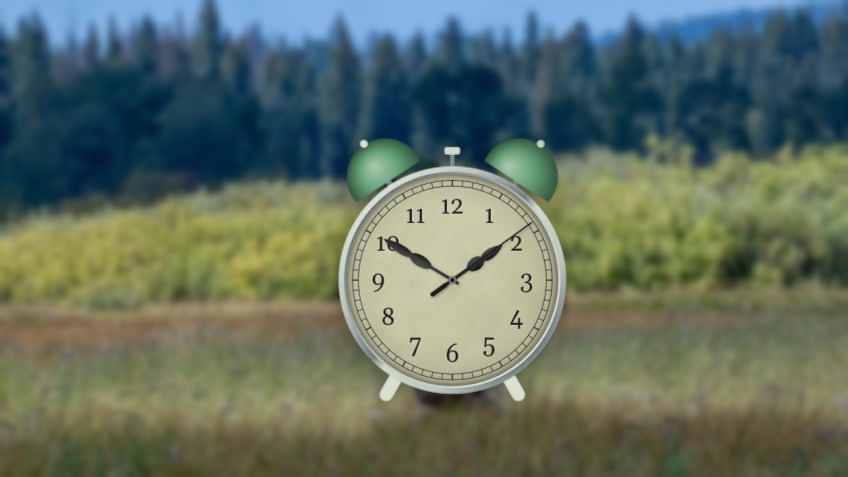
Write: 1,50,09
